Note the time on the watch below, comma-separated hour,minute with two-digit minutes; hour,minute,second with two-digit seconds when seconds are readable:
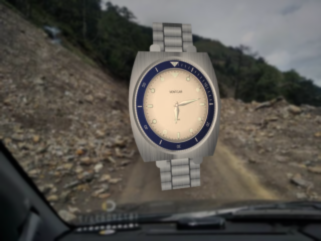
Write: 6,13
